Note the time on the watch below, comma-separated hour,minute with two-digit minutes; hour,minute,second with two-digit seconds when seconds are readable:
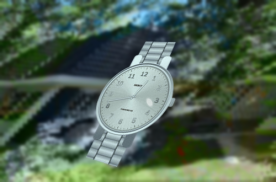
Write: 12,42
